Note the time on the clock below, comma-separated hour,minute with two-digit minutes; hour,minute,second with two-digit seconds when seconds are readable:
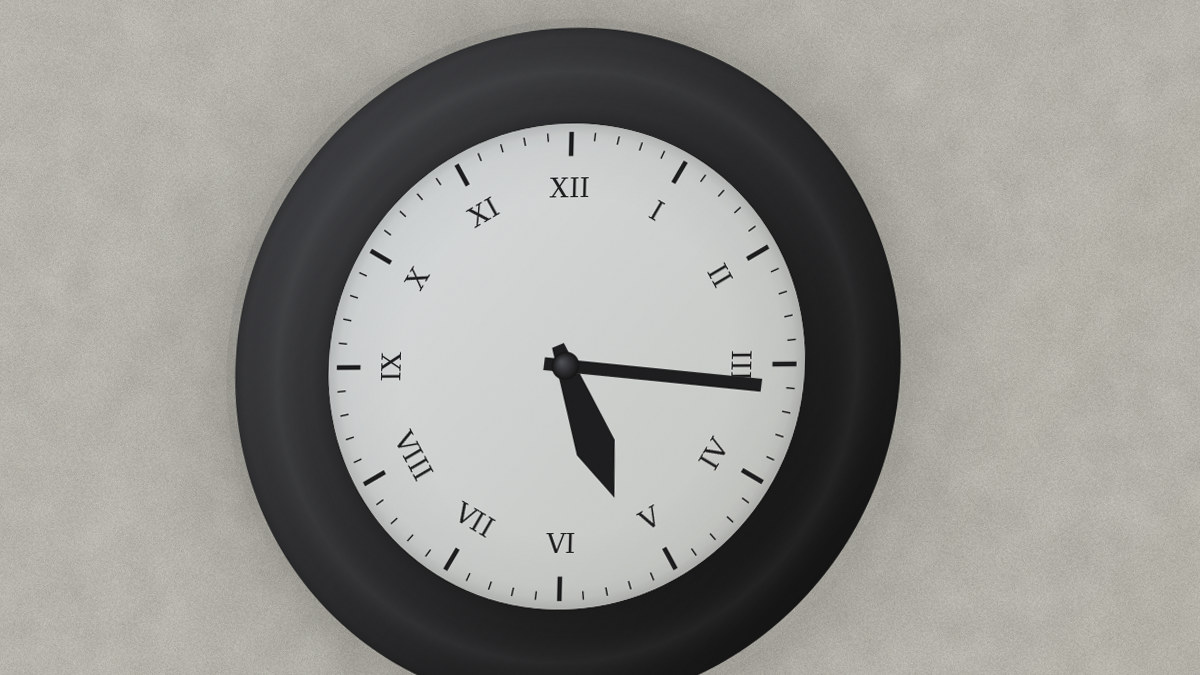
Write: 5,16
